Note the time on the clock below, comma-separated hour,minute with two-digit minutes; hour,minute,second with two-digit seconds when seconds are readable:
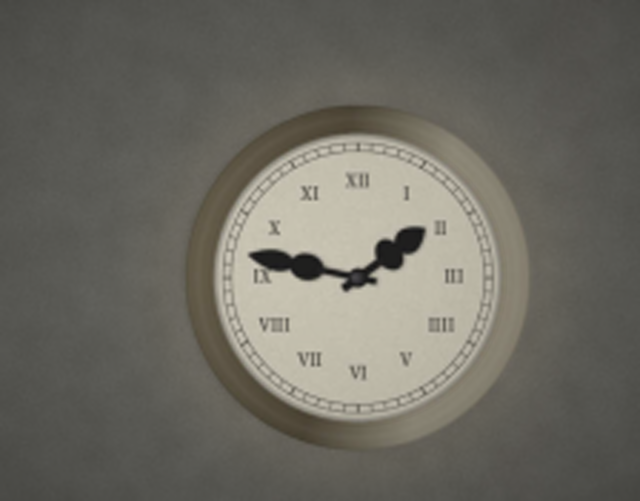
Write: 1,47
